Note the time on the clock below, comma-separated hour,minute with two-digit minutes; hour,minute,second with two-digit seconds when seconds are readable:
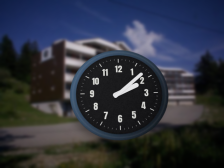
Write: 2,08
